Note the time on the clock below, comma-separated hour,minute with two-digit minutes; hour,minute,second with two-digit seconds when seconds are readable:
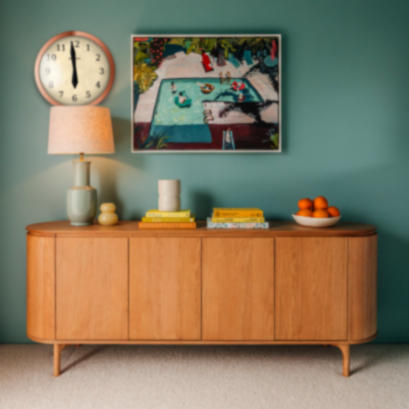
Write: 5,59
